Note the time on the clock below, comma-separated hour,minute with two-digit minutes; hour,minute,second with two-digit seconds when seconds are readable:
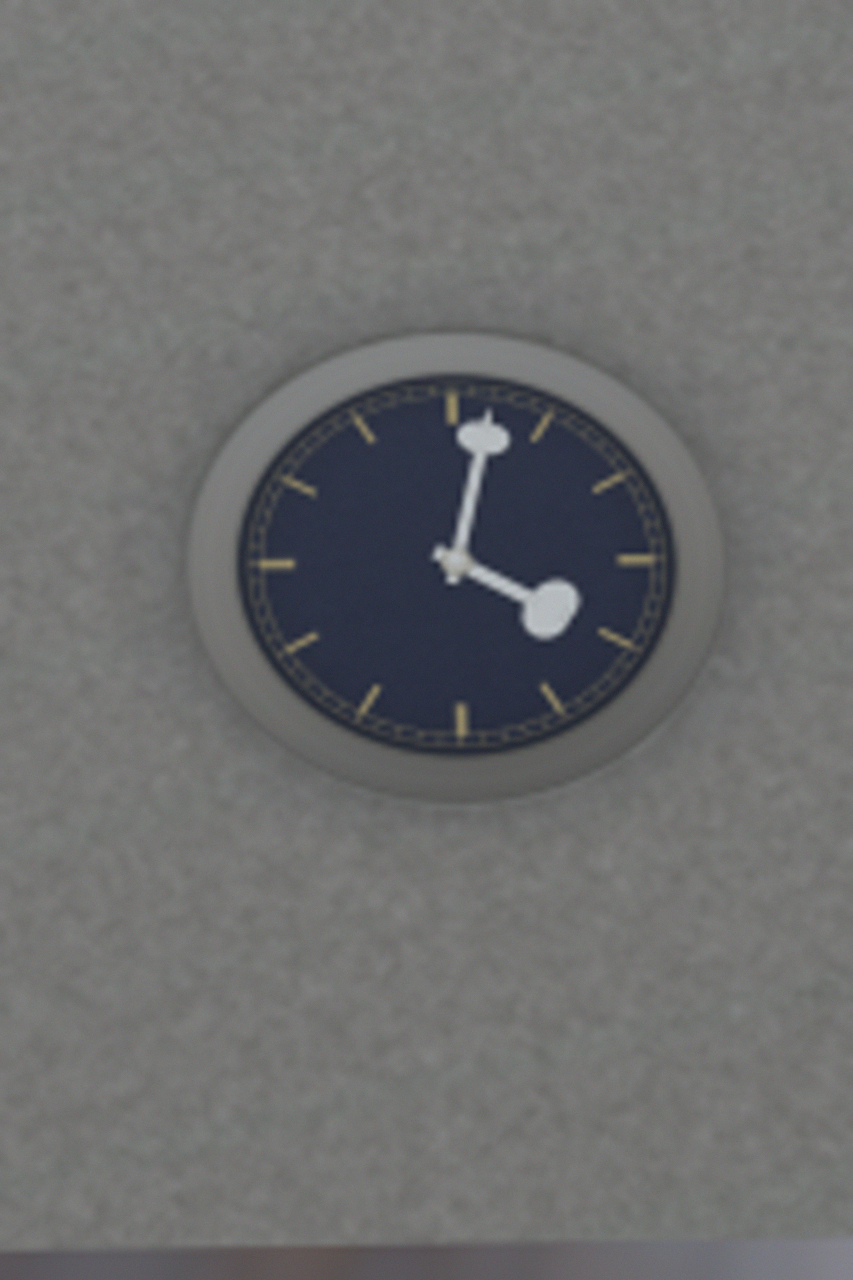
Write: 4,02
